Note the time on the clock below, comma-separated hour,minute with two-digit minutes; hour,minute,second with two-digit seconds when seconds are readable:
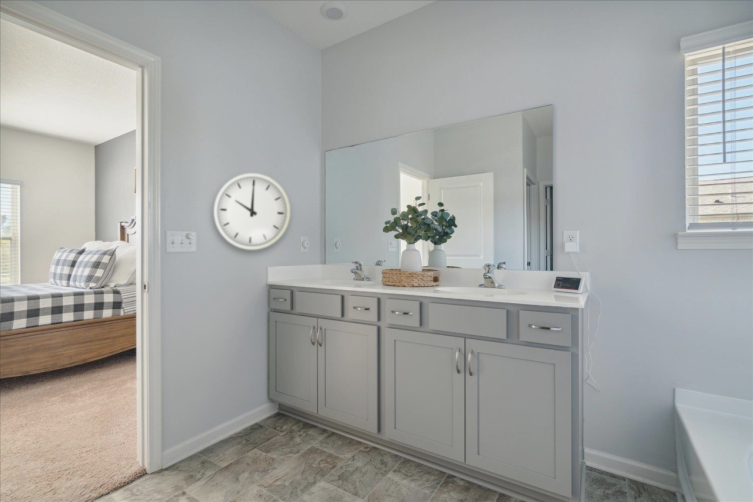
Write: 10,00
